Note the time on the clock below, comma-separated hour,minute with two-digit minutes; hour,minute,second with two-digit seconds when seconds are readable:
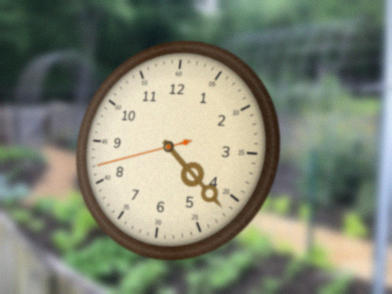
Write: 4,21,42
